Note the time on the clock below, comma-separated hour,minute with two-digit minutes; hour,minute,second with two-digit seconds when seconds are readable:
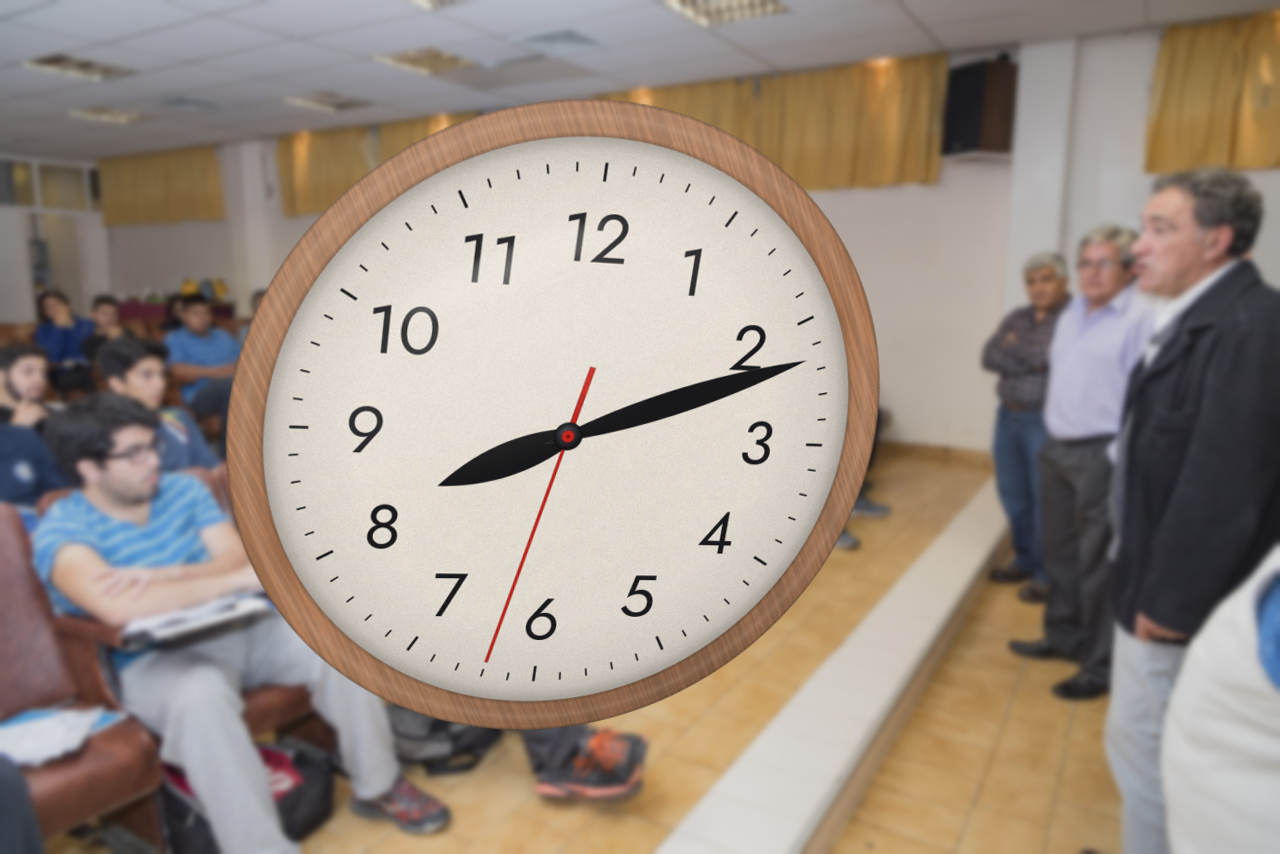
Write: 8,11,32
